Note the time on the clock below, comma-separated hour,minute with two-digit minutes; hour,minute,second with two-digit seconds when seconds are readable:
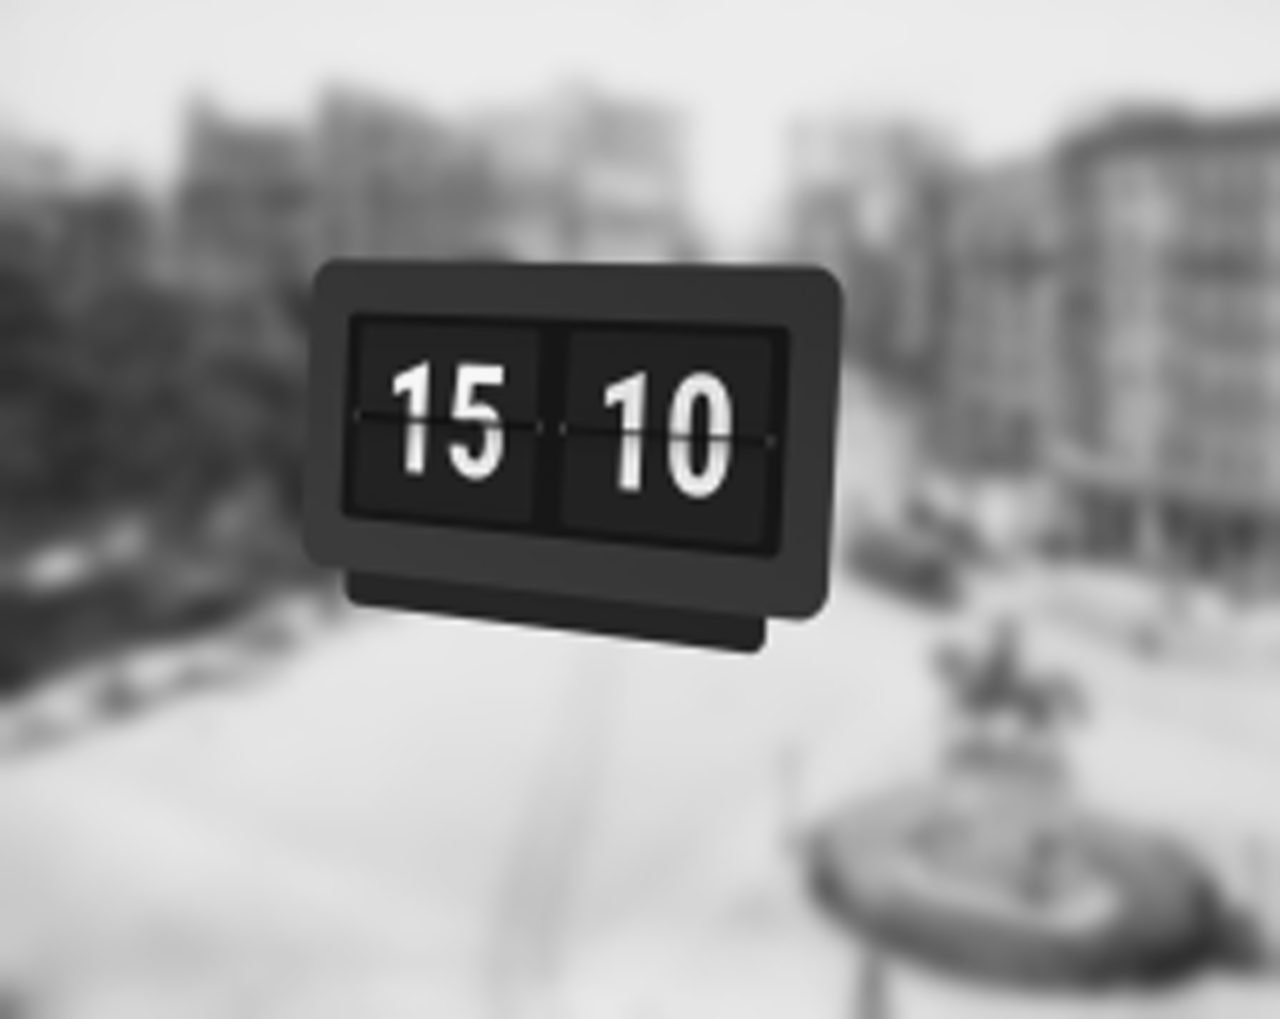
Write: 15,10
